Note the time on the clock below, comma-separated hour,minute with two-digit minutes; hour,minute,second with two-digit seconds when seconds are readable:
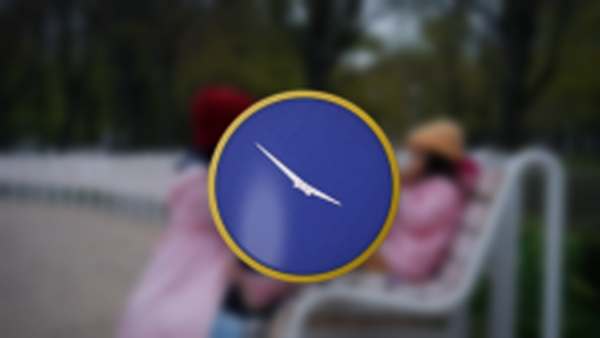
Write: 3,52
